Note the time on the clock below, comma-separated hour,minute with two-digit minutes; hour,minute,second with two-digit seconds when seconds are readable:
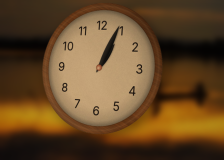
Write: 1,04
